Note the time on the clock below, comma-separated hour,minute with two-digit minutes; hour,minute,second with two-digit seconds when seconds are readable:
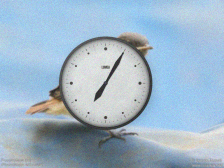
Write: 7,05
